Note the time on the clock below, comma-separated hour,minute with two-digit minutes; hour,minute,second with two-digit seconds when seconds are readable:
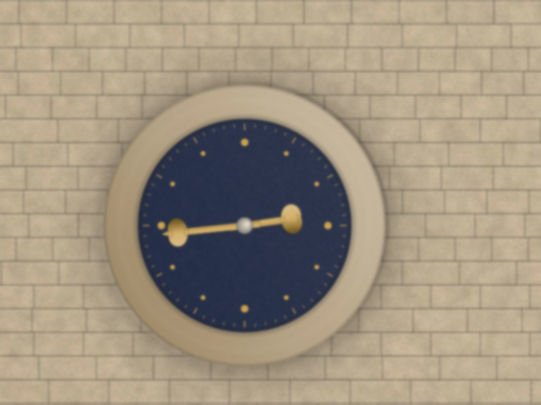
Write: 2,44
